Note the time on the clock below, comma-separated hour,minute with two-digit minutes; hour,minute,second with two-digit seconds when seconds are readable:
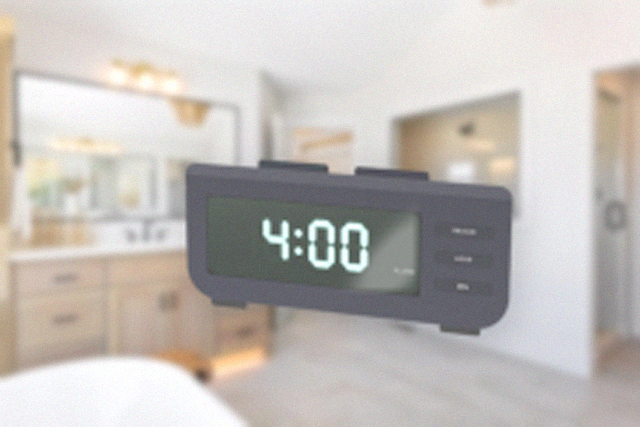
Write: 4,00
